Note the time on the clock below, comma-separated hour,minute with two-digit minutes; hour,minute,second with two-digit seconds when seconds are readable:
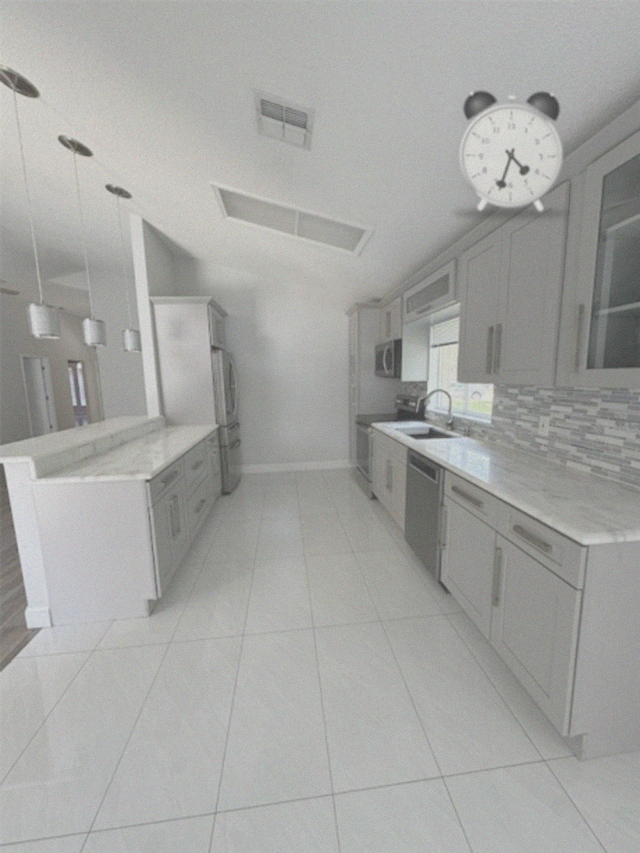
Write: 4,33
